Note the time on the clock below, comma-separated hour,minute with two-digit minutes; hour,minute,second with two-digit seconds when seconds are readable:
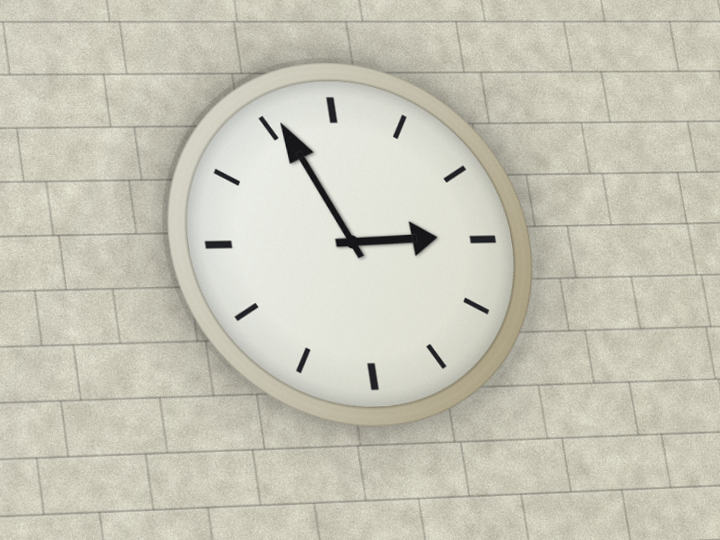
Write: 2,56
